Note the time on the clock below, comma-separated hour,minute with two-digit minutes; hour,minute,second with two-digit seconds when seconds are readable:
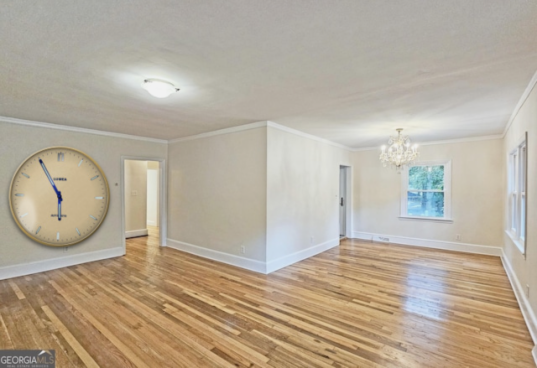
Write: 5,55
